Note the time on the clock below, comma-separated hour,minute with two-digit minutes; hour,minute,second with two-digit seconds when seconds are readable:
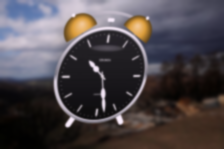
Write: 10,28
